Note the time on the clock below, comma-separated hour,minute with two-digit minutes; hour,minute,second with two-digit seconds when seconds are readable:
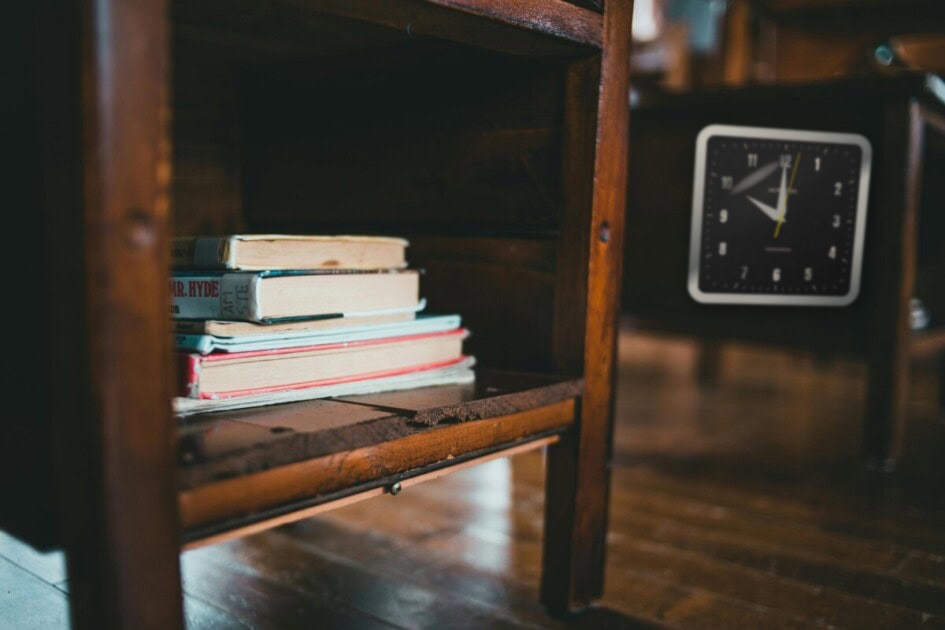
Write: 10,00,02
